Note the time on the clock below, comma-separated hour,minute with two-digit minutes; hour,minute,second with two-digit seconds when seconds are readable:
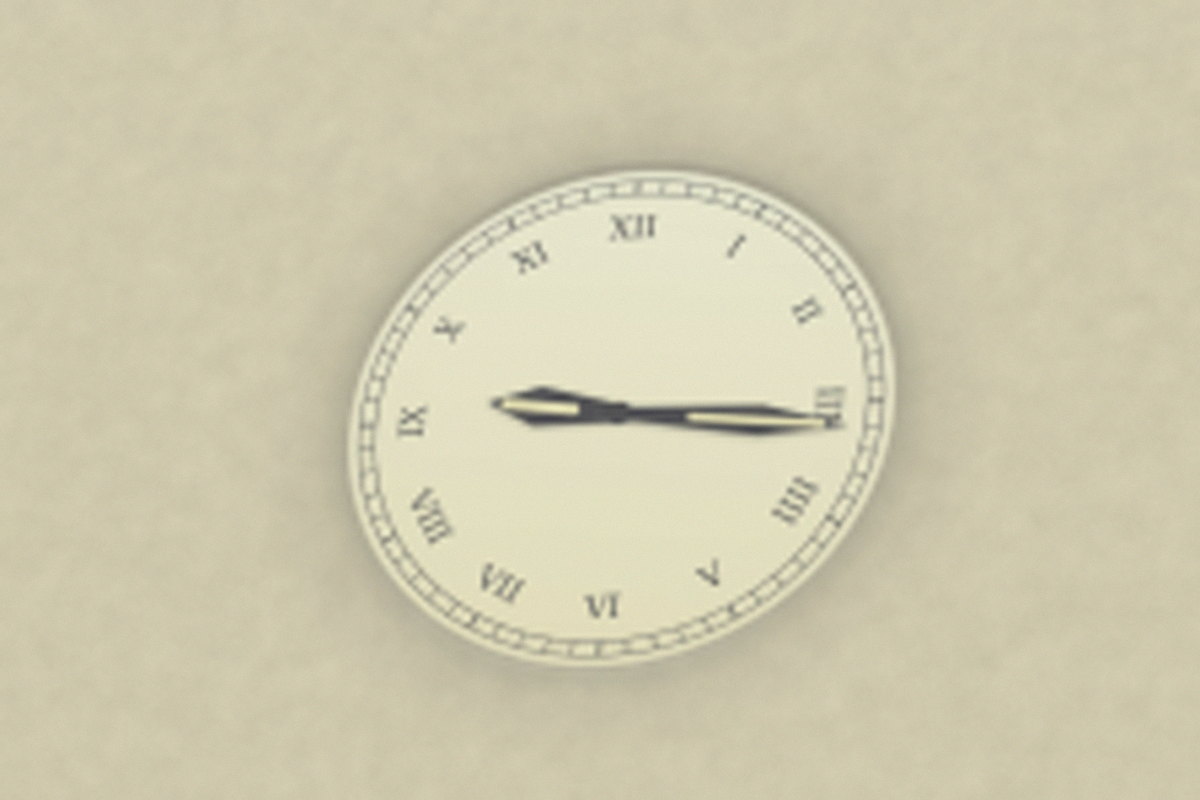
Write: 9,16
